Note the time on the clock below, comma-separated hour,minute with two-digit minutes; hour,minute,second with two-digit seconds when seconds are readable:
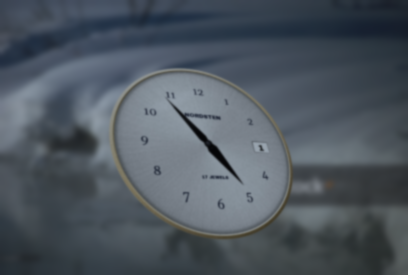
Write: 4,54
